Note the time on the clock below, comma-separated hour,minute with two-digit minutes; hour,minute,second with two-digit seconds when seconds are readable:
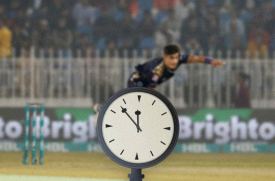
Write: 11,53
